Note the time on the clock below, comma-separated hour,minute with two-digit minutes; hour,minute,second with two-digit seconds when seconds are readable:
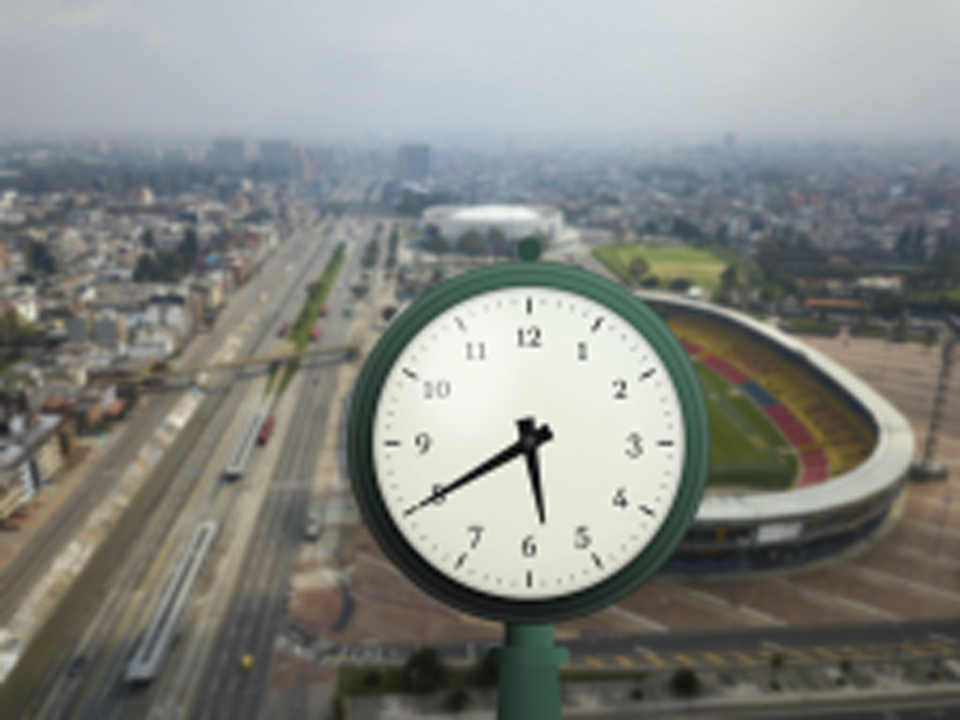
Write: 5,40
